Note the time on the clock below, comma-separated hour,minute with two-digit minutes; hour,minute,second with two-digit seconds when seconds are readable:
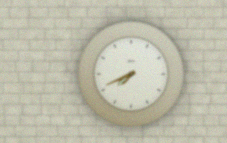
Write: 7,41
